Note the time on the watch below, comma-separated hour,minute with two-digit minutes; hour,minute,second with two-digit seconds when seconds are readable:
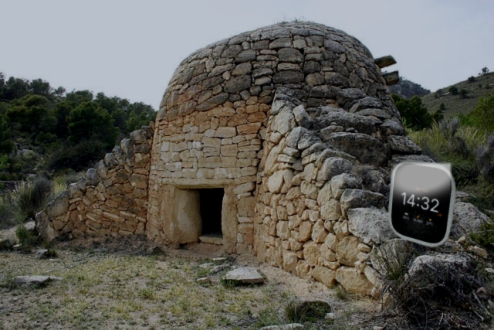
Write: 14,32
